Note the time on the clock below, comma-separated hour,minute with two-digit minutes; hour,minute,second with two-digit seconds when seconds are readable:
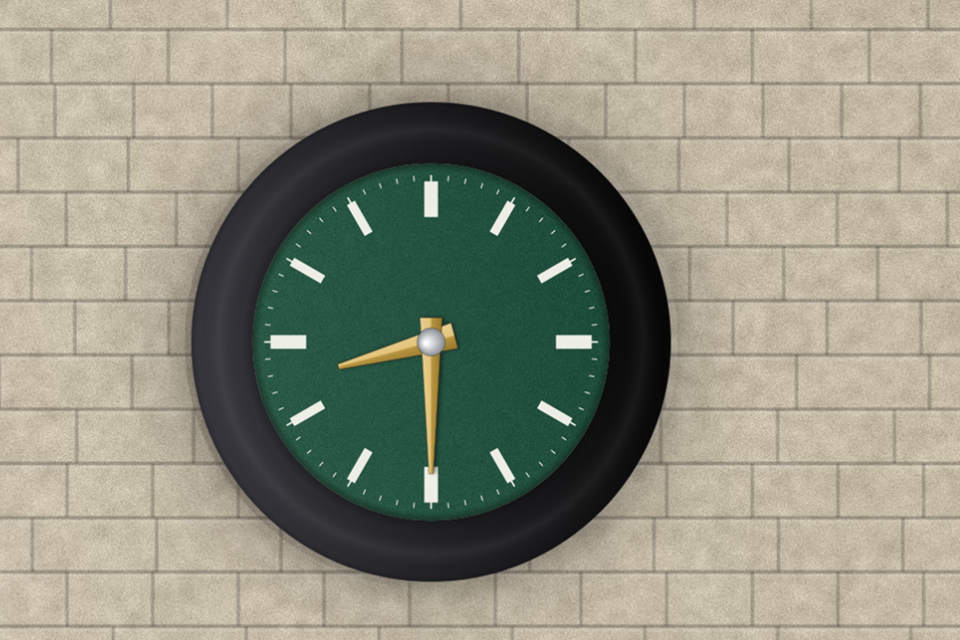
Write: 8,30
